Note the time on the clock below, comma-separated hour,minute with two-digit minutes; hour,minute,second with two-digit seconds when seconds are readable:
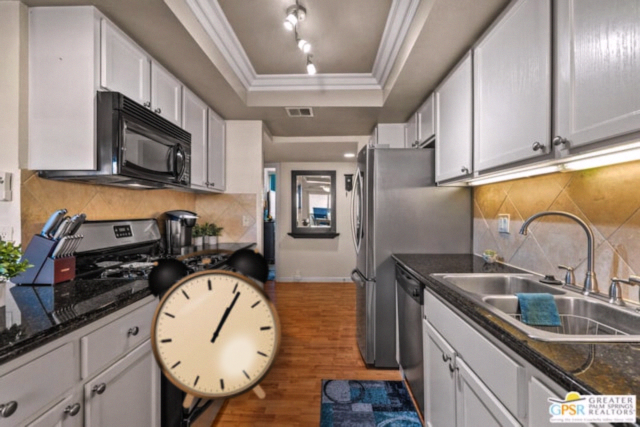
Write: 1,06
